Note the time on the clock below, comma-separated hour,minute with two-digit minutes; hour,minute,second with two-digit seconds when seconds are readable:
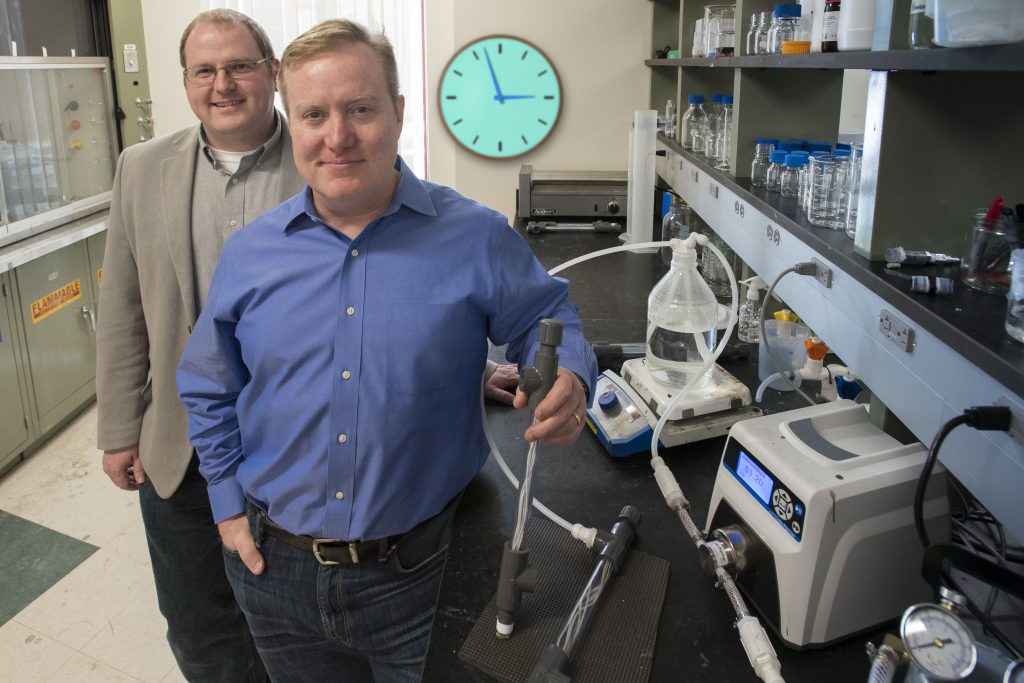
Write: 2,57
